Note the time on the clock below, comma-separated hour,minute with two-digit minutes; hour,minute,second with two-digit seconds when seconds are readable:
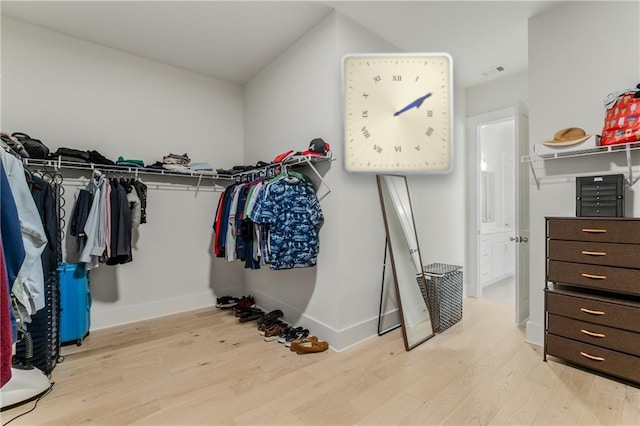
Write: 2,10
